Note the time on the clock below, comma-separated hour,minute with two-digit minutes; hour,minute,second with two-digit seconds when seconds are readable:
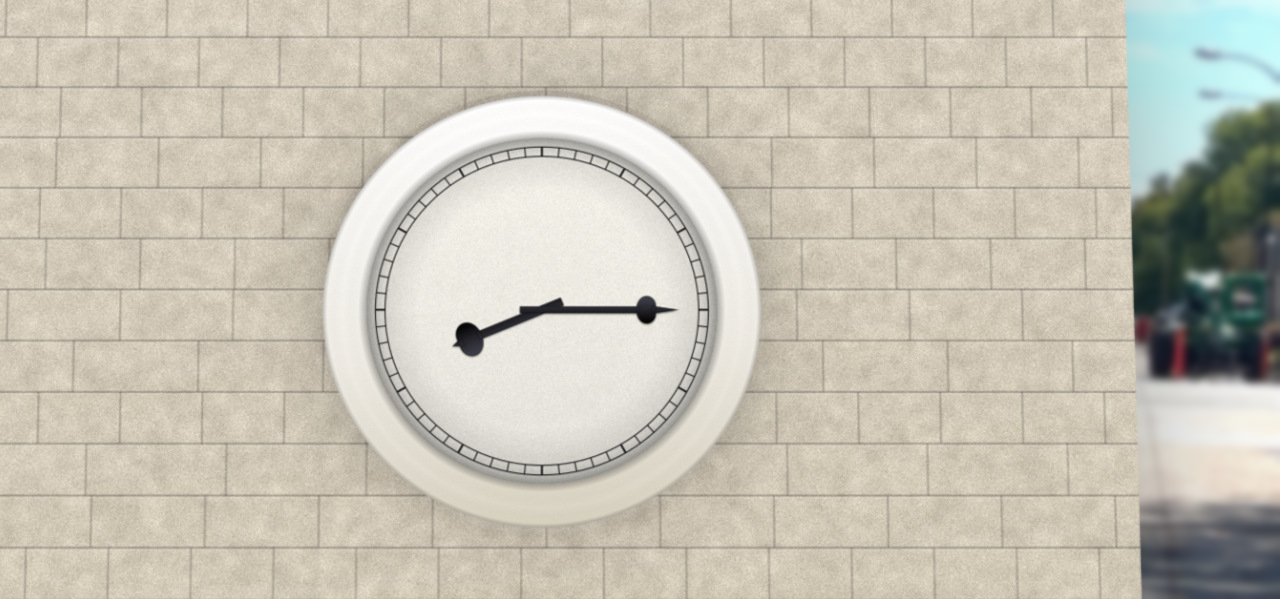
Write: 8,15
